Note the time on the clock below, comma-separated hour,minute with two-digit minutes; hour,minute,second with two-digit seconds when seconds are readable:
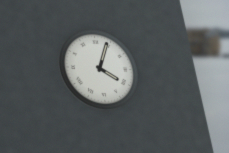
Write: 4,04
